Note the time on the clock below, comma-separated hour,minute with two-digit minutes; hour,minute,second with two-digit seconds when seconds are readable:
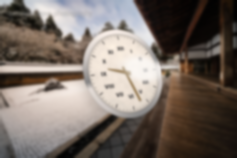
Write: 9,27
